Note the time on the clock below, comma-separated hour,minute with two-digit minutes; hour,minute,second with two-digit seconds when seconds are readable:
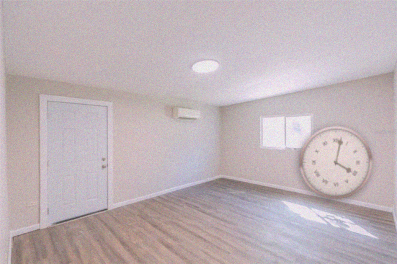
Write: 4,02
